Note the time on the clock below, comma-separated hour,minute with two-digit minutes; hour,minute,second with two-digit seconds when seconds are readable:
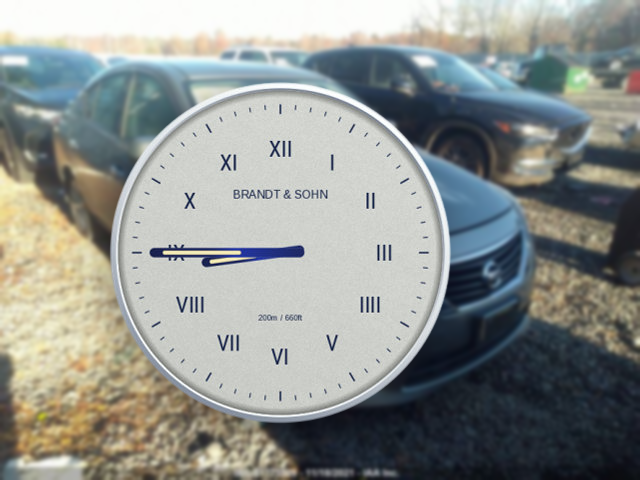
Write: 8,45
